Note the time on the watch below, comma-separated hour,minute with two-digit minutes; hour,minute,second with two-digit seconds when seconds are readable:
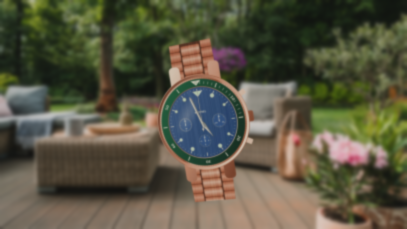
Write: 4,57
